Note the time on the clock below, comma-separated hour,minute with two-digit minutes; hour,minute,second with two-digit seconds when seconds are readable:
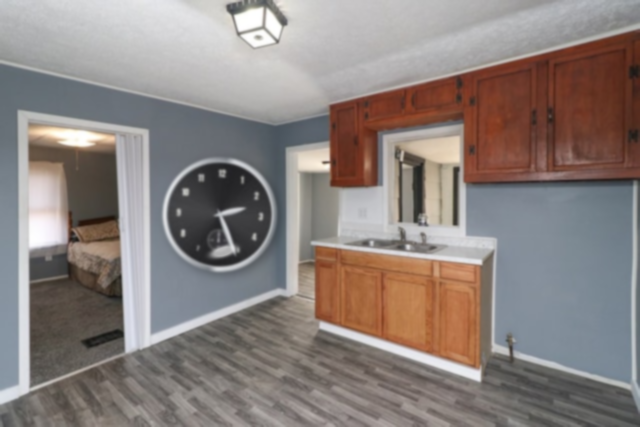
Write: 2,26
